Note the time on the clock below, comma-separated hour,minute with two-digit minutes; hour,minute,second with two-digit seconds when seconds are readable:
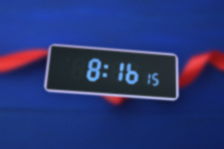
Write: 8,16,15
